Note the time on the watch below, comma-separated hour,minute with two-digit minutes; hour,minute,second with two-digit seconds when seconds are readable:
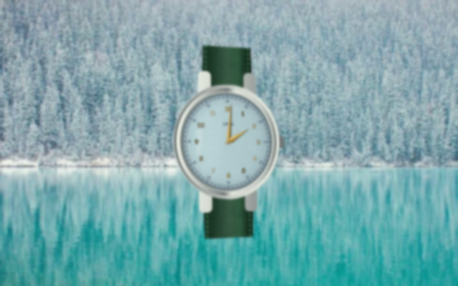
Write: 2,01
